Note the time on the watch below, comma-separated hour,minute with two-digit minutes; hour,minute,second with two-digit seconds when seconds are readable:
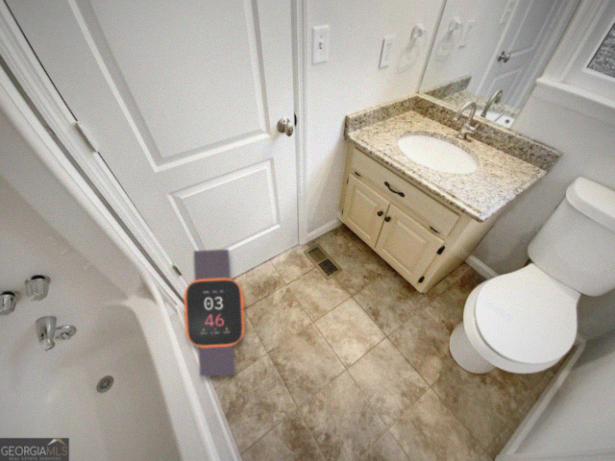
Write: 3,46
